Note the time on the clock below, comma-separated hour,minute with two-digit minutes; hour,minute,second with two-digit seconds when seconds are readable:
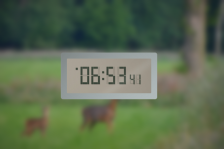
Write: 6,53,41
